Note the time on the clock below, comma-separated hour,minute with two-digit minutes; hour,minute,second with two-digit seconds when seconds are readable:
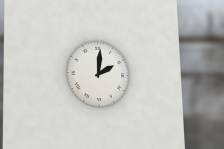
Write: 2,01
